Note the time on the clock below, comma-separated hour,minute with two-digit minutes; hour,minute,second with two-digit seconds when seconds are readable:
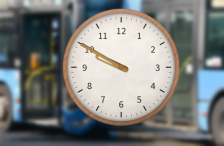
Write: 9,50
